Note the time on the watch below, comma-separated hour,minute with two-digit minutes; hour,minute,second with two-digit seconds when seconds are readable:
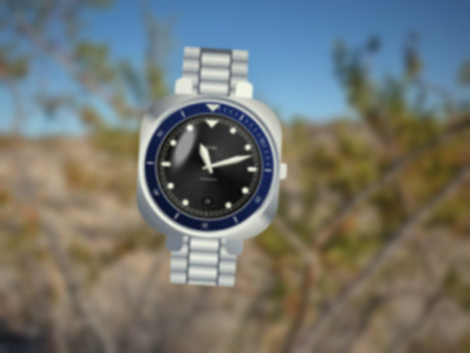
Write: 11,12
